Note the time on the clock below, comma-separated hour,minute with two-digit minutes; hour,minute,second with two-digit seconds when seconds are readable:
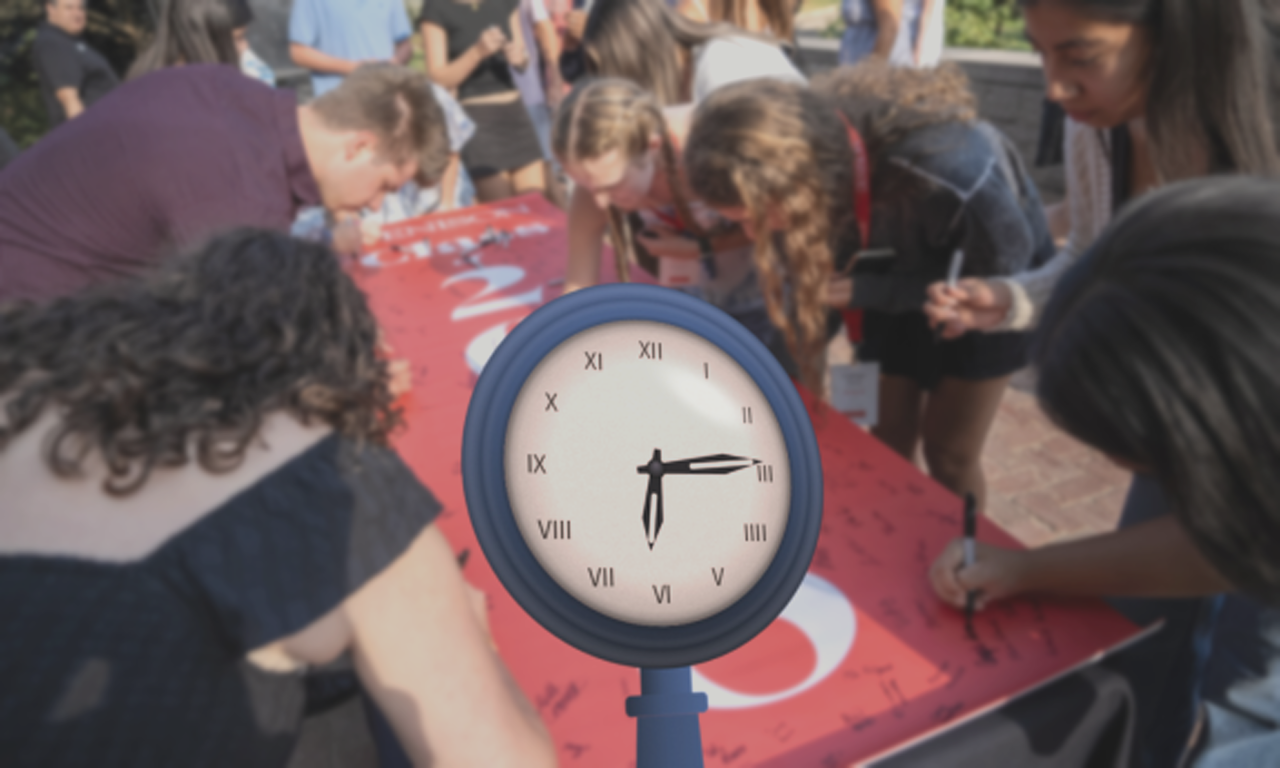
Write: 6,14
